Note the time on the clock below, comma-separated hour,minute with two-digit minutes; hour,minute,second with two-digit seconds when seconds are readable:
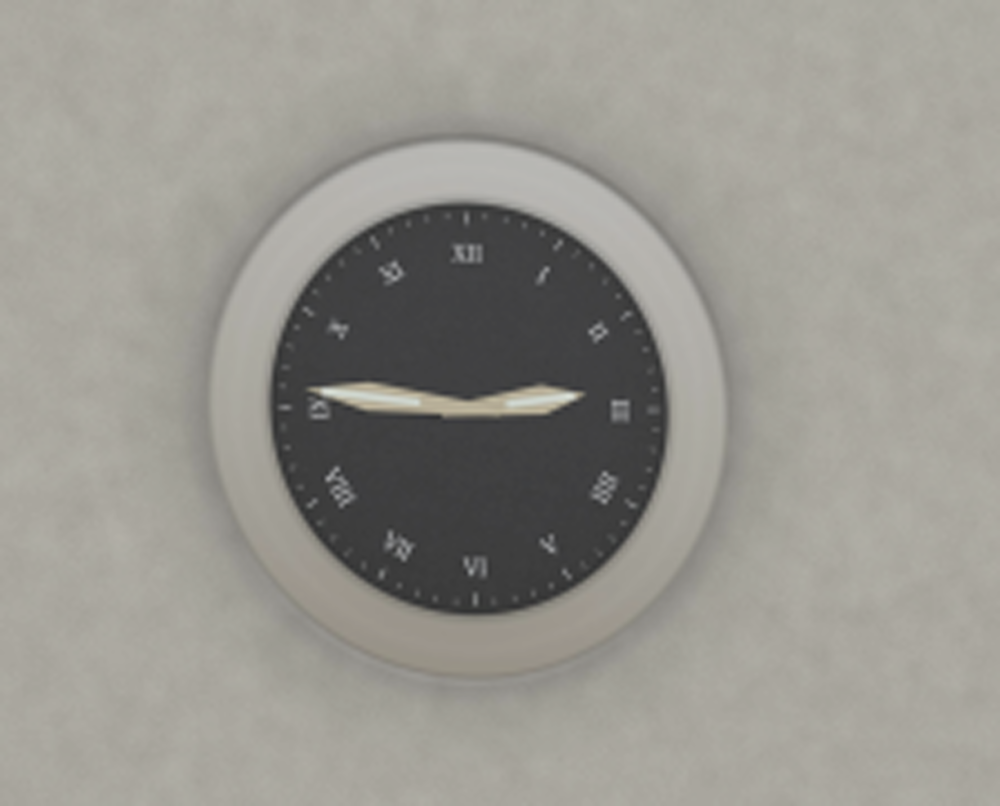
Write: 2,46
